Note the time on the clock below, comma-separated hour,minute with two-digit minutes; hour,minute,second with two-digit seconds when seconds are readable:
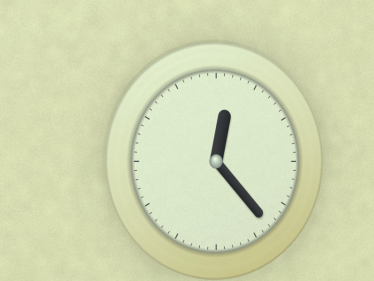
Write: 12,23
